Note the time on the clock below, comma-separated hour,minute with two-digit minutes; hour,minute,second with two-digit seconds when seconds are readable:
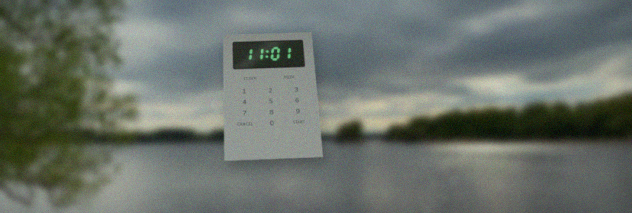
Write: 11,01
